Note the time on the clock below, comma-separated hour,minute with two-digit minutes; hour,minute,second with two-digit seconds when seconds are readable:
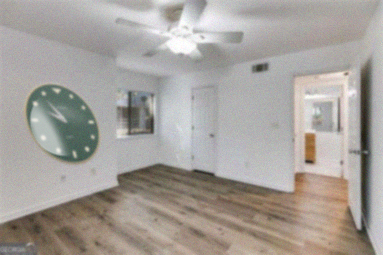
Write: 9,54
